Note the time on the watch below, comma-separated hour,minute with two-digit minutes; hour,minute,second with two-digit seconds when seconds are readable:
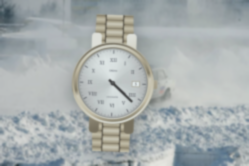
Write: 4,22
